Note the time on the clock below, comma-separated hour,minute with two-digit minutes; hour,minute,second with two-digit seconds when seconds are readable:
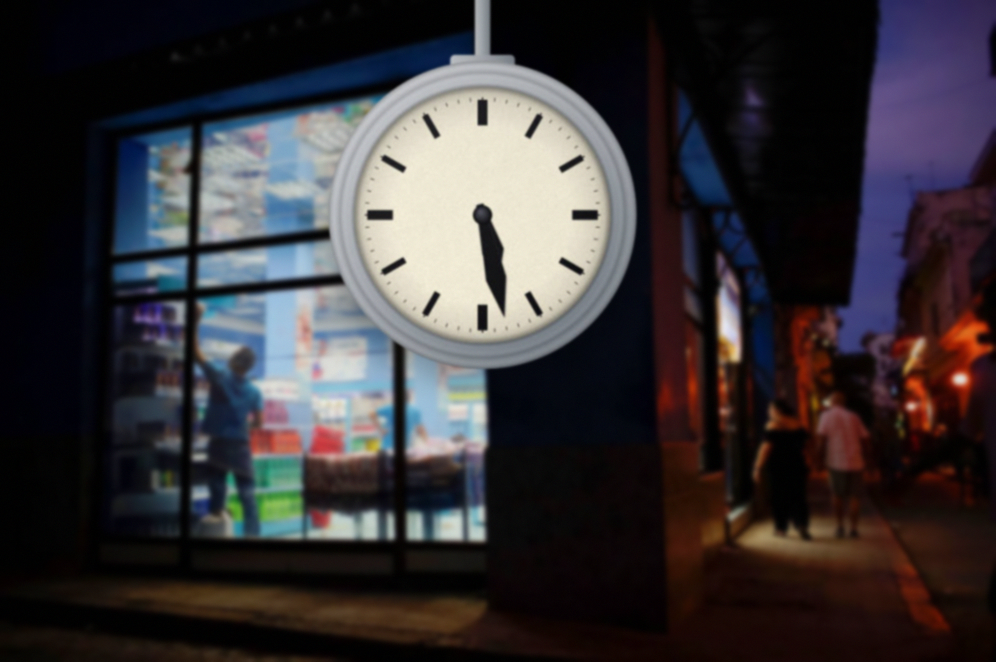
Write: 5,28
